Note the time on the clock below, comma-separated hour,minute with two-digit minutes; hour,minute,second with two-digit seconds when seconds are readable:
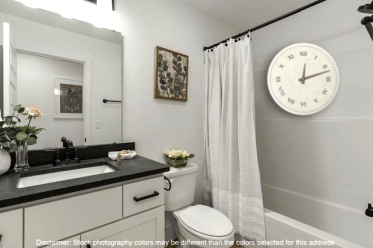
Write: 12,12
